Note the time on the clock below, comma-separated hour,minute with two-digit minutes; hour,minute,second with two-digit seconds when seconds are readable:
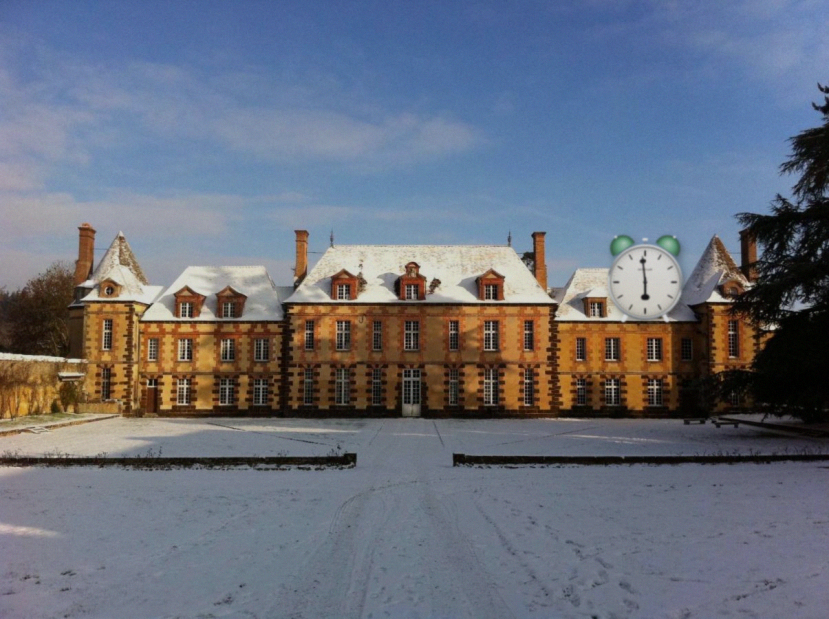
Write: 5,59
